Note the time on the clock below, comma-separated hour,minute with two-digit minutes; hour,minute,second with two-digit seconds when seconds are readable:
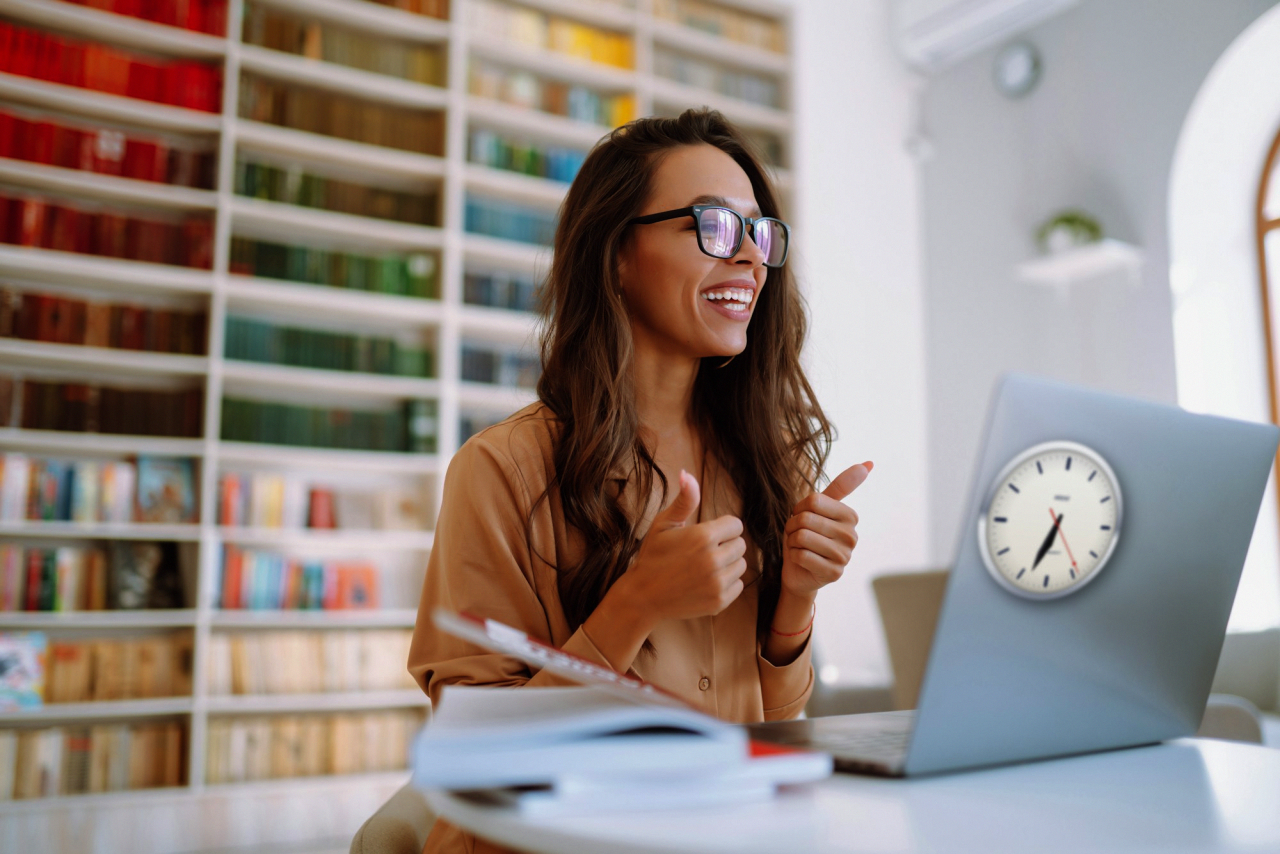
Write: 6,33,24
